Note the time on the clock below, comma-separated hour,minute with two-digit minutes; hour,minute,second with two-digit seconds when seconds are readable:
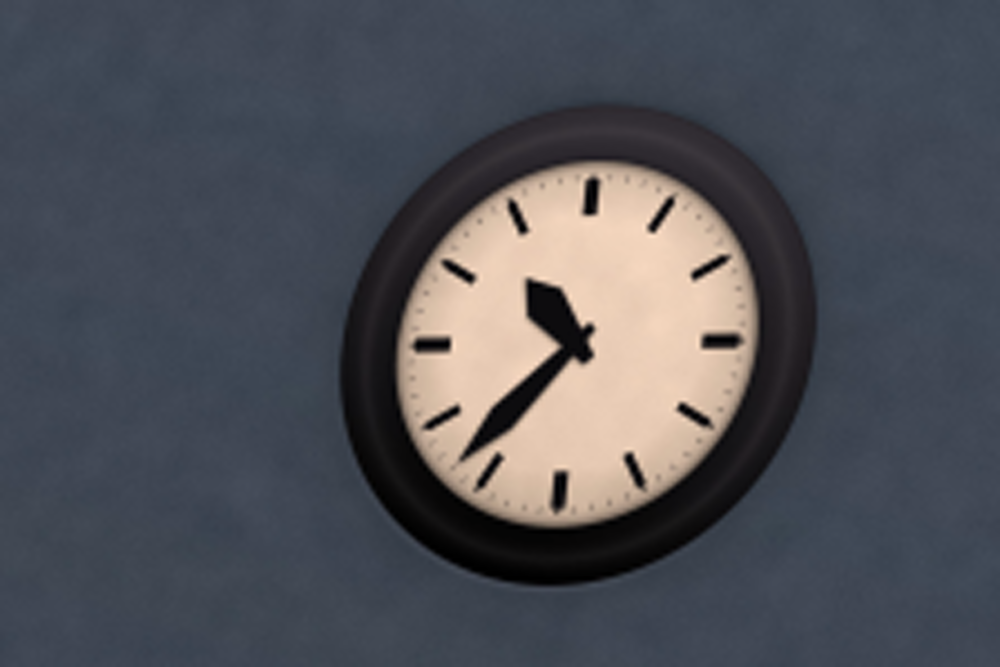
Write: 10,37
